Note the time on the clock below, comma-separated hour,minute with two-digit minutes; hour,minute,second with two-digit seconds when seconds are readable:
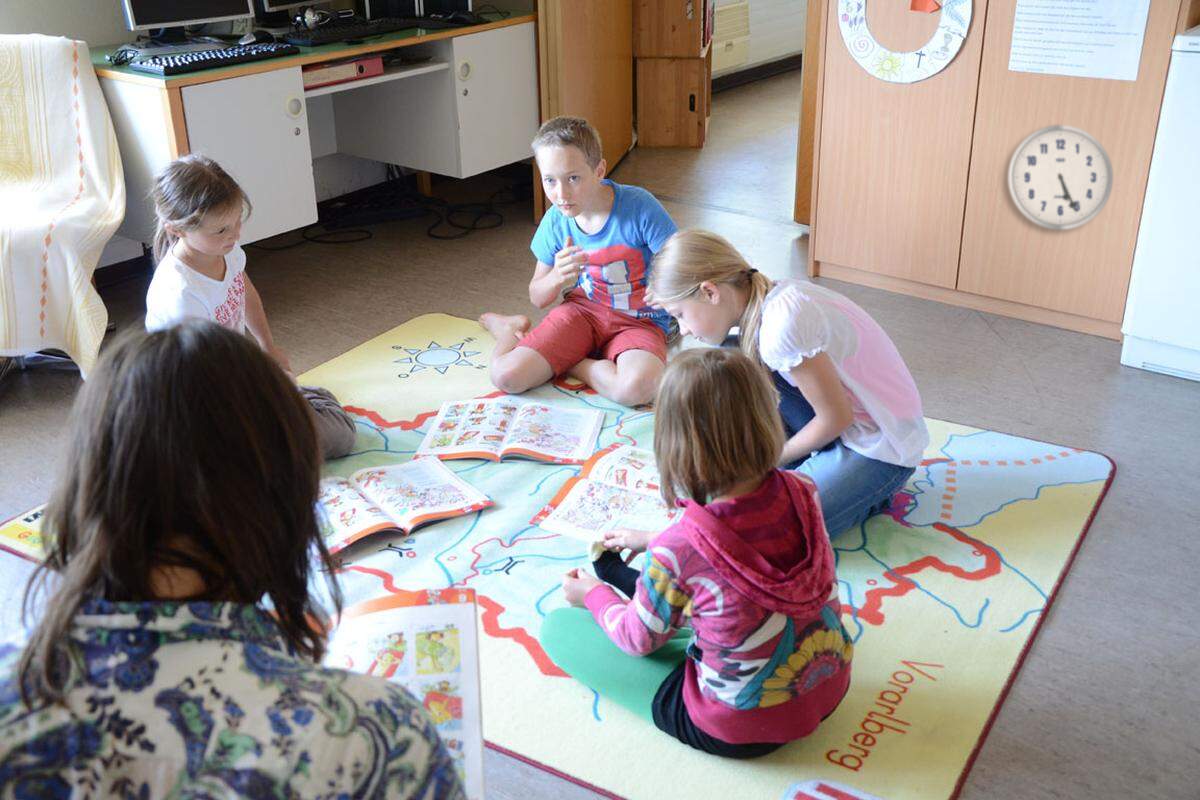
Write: 5,26
